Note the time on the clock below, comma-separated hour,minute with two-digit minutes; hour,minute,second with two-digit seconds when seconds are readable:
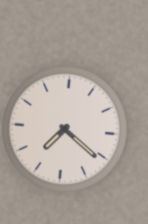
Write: 7,21
